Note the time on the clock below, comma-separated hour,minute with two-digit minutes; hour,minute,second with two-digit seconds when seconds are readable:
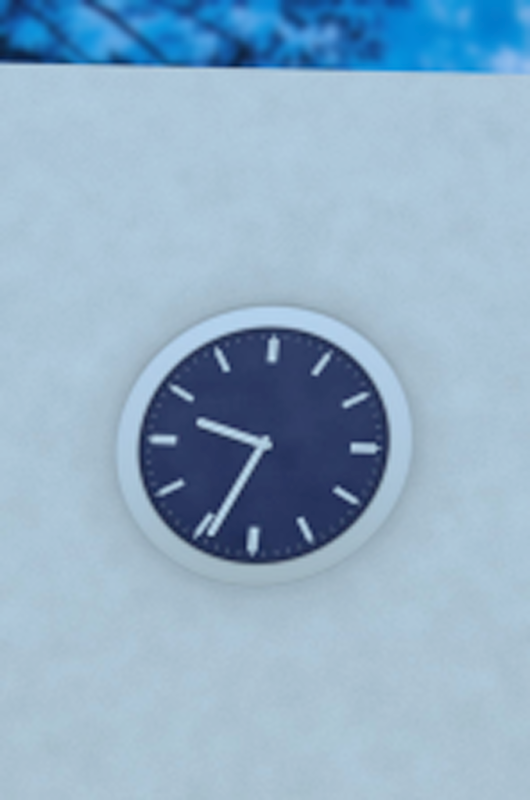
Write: 9,34
